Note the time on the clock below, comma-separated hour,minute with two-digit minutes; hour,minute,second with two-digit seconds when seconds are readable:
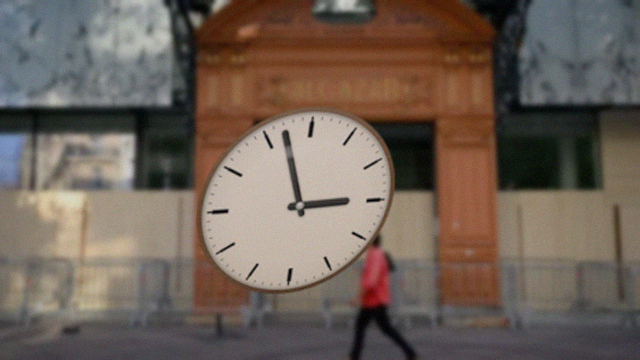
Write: 2,57
